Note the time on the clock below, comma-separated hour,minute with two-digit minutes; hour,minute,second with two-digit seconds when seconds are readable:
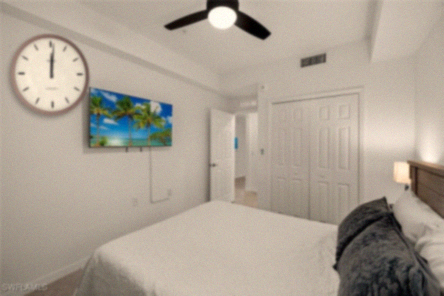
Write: 12,01
